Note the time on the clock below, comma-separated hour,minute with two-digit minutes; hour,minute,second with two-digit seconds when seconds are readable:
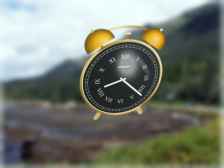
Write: 8,22
